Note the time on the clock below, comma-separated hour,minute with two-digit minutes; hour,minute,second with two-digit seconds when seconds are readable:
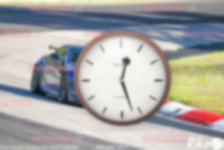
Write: 12,27
